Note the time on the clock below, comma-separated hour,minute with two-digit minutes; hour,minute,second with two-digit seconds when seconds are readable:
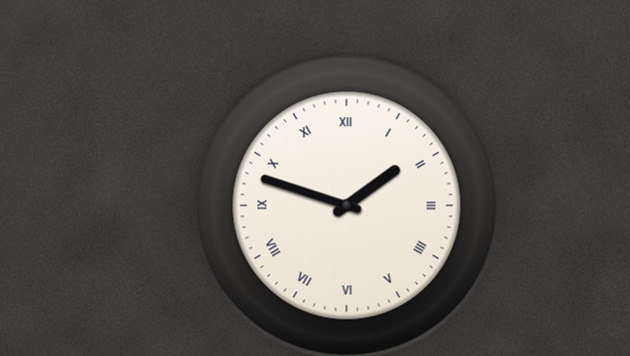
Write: 1,48
